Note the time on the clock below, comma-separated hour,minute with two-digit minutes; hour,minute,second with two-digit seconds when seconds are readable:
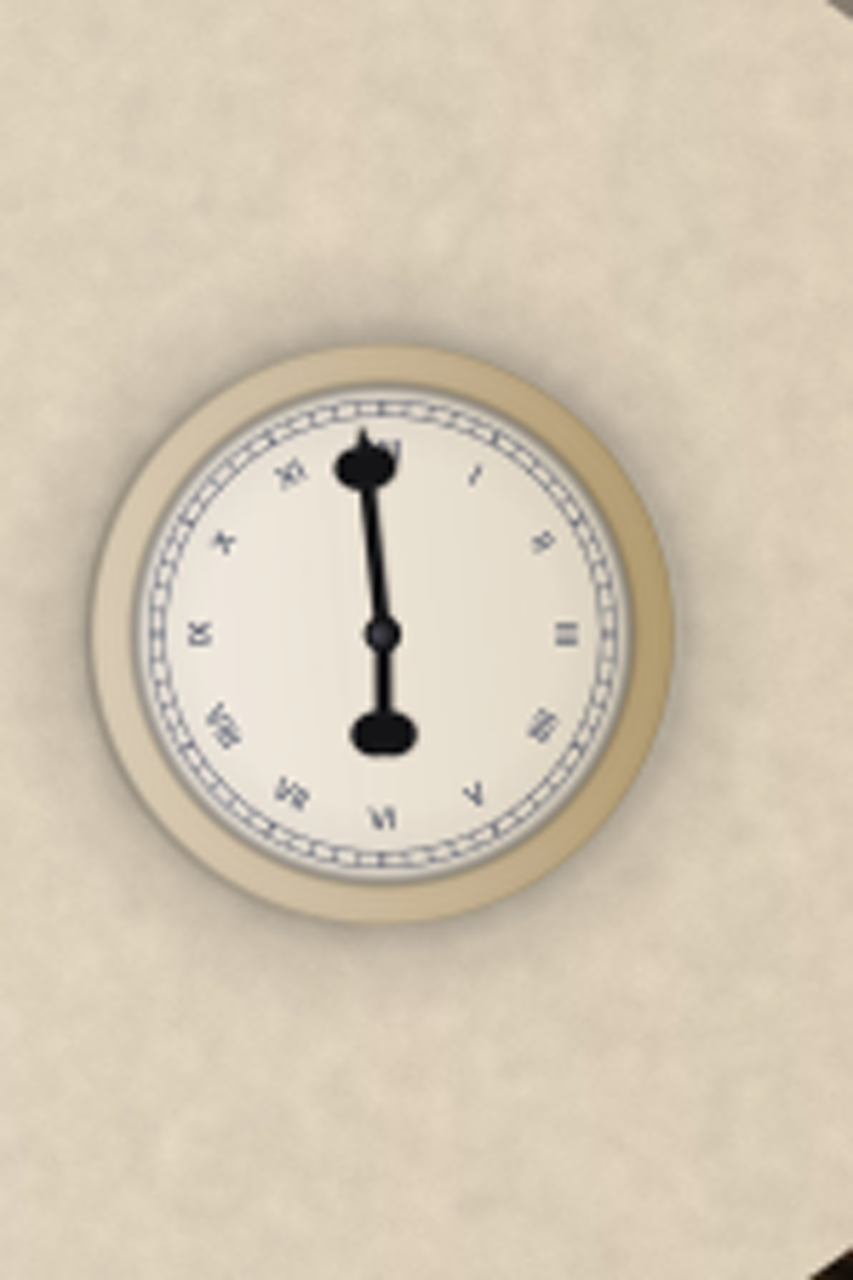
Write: 5,59
